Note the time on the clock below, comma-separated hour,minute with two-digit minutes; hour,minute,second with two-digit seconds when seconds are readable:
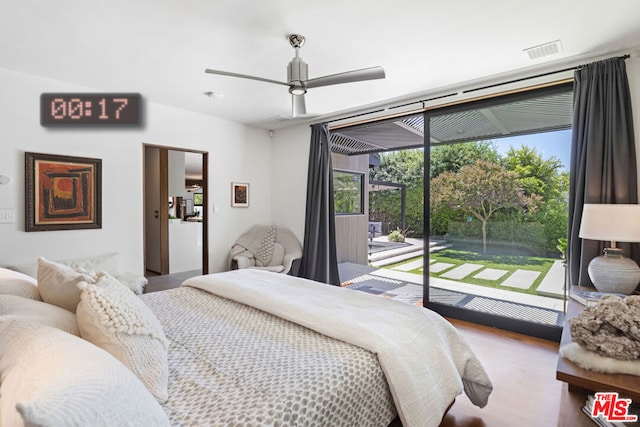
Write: 0,17
